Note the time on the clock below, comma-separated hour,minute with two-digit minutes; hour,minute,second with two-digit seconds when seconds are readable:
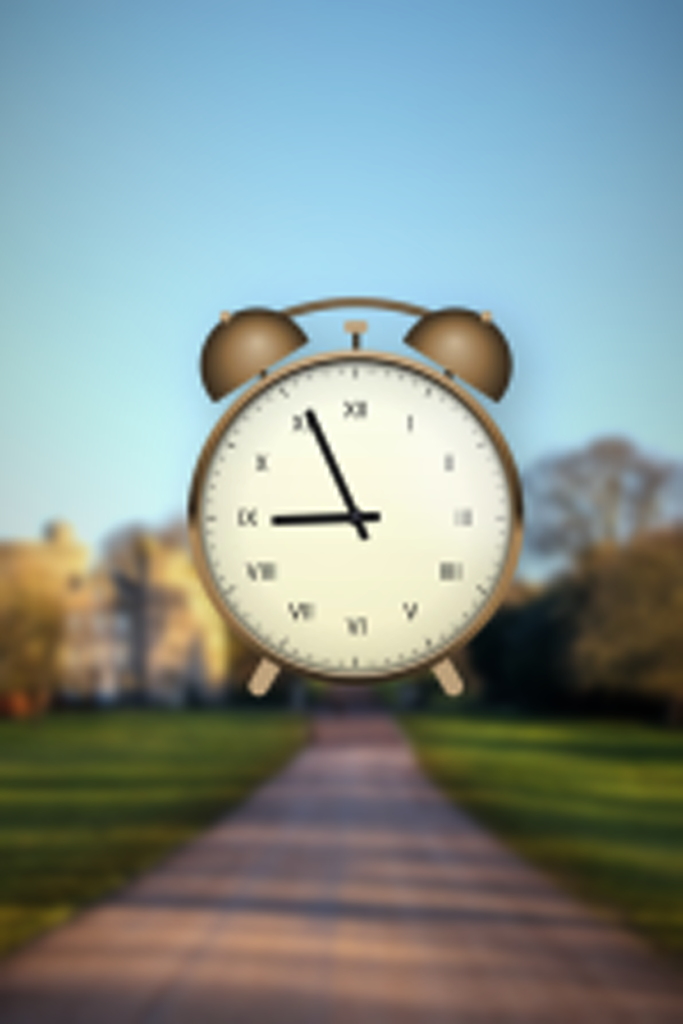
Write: 8,56
